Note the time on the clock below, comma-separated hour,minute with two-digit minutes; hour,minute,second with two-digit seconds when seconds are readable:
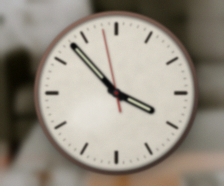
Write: 3,52,58
